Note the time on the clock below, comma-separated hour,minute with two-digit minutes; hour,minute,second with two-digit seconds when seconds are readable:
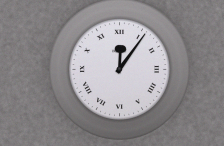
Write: 12,06
